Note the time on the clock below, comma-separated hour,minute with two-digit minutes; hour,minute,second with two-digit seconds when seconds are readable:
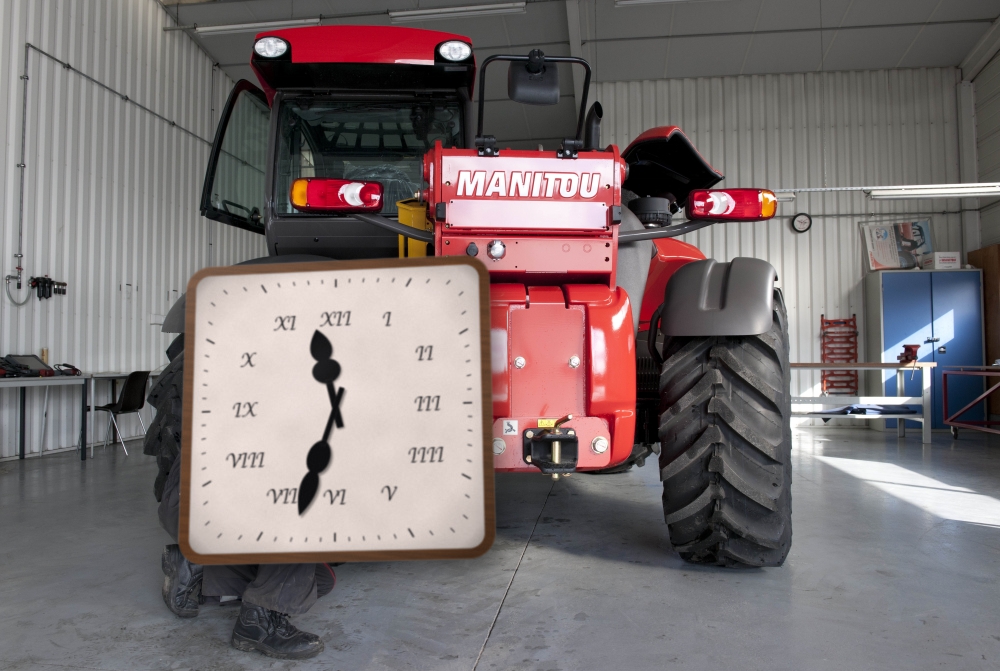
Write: 11,33
